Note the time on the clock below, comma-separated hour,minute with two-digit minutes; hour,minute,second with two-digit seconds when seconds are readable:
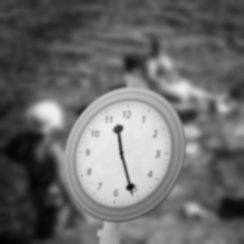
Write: 11,26
